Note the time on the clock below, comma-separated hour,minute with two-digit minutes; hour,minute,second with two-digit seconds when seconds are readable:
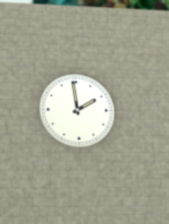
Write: 1,59
